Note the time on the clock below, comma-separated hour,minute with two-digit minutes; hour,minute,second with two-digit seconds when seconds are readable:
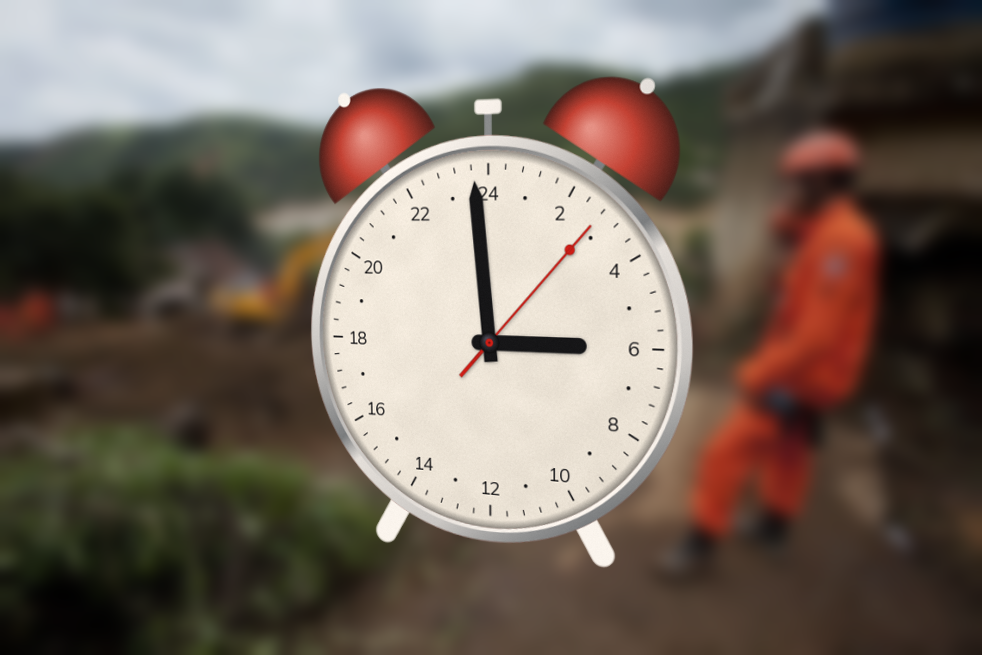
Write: 5,59,07
